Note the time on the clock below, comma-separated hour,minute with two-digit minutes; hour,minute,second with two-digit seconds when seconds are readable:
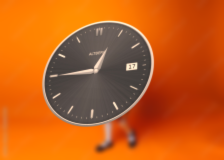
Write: 12,45
